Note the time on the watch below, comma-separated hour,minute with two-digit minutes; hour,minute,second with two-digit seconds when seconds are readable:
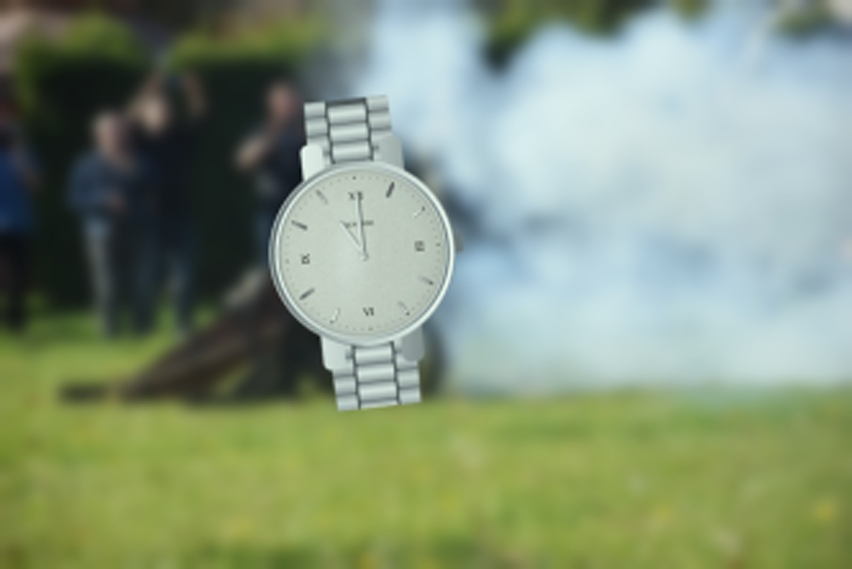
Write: 11,00
